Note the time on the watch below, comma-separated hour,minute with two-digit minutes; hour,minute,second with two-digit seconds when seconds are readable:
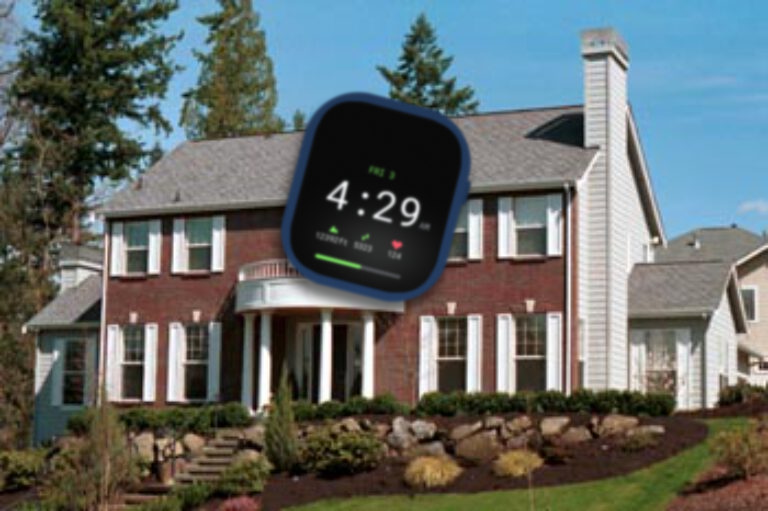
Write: 4,29
